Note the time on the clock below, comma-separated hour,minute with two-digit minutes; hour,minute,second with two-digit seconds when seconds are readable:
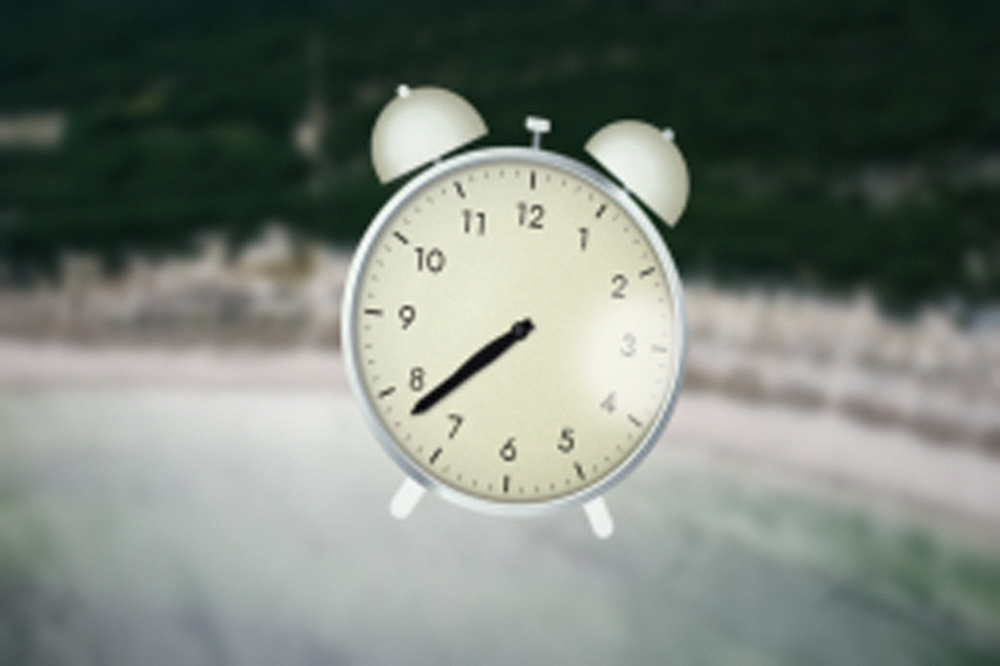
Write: 7,38
